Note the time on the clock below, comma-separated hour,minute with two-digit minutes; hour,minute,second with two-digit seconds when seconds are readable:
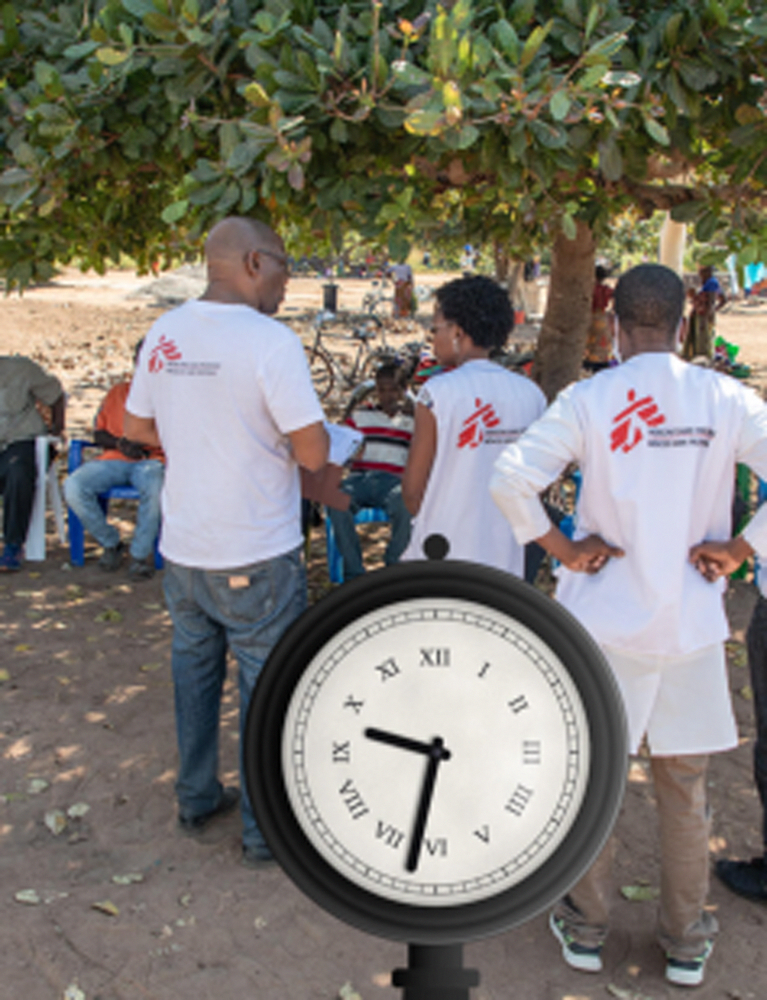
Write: 9,32
